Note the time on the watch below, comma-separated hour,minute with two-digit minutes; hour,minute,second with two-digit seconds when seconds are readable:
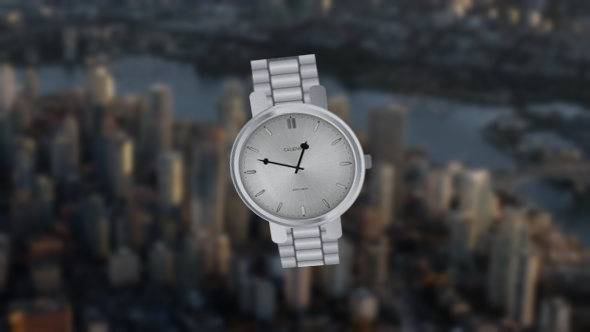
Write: 12,48
